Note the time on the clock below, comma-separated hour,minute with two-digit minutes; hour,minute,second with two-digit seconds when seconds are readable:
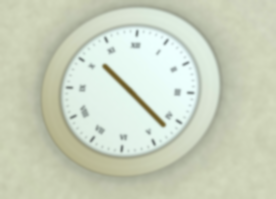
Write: 10,22
